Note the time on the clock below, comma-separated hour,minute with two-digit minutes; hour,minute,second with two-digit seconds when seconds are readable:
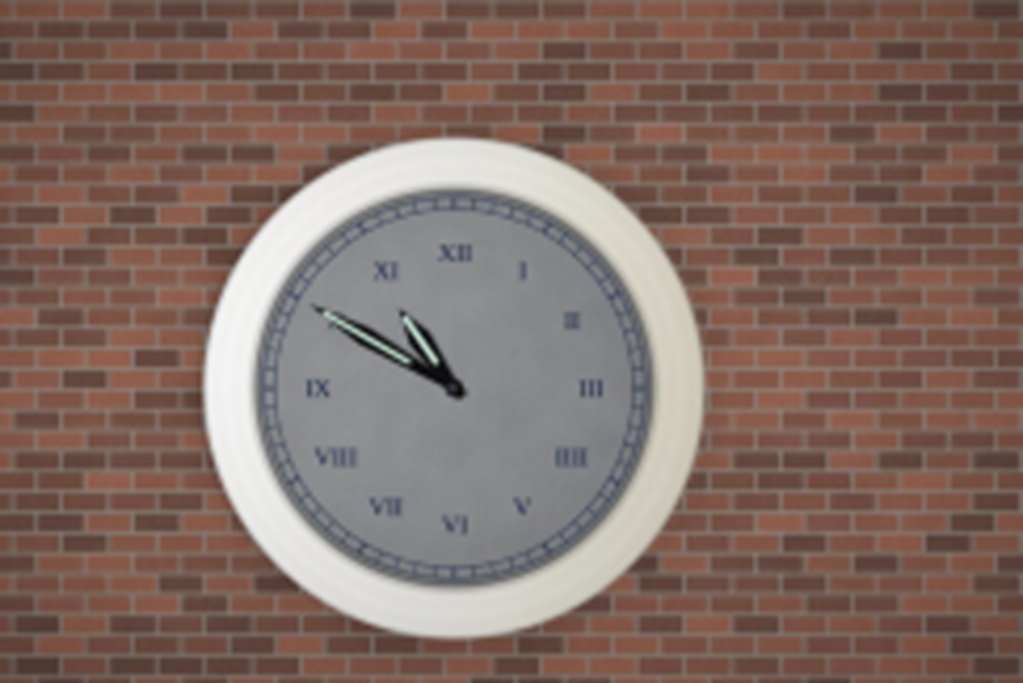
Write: 10,50
